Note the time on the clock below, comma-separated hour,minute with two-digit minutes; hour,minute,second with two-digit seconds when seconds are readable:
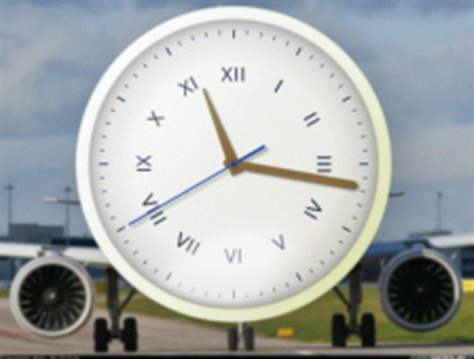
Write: 11,16,40
